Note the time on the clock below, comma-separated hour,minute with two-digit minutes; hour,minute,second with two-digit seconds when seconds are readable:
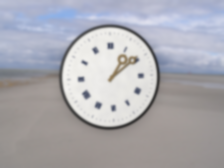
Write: 1,09
